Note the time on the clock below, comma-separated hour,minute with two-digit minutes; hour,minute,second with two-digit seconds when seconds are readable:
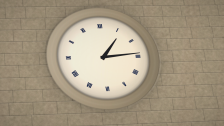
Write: 1,14
